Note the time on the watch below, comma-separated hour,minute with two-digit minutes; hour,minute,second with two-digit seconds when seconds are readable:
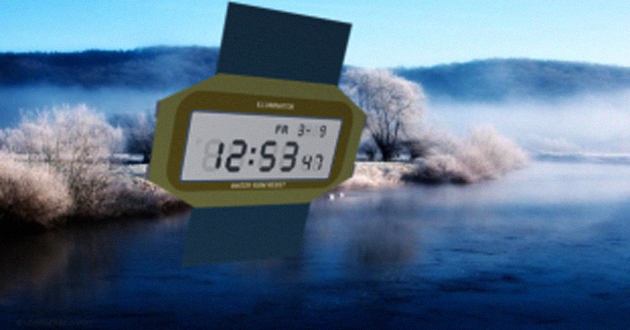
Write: 12,53,47
